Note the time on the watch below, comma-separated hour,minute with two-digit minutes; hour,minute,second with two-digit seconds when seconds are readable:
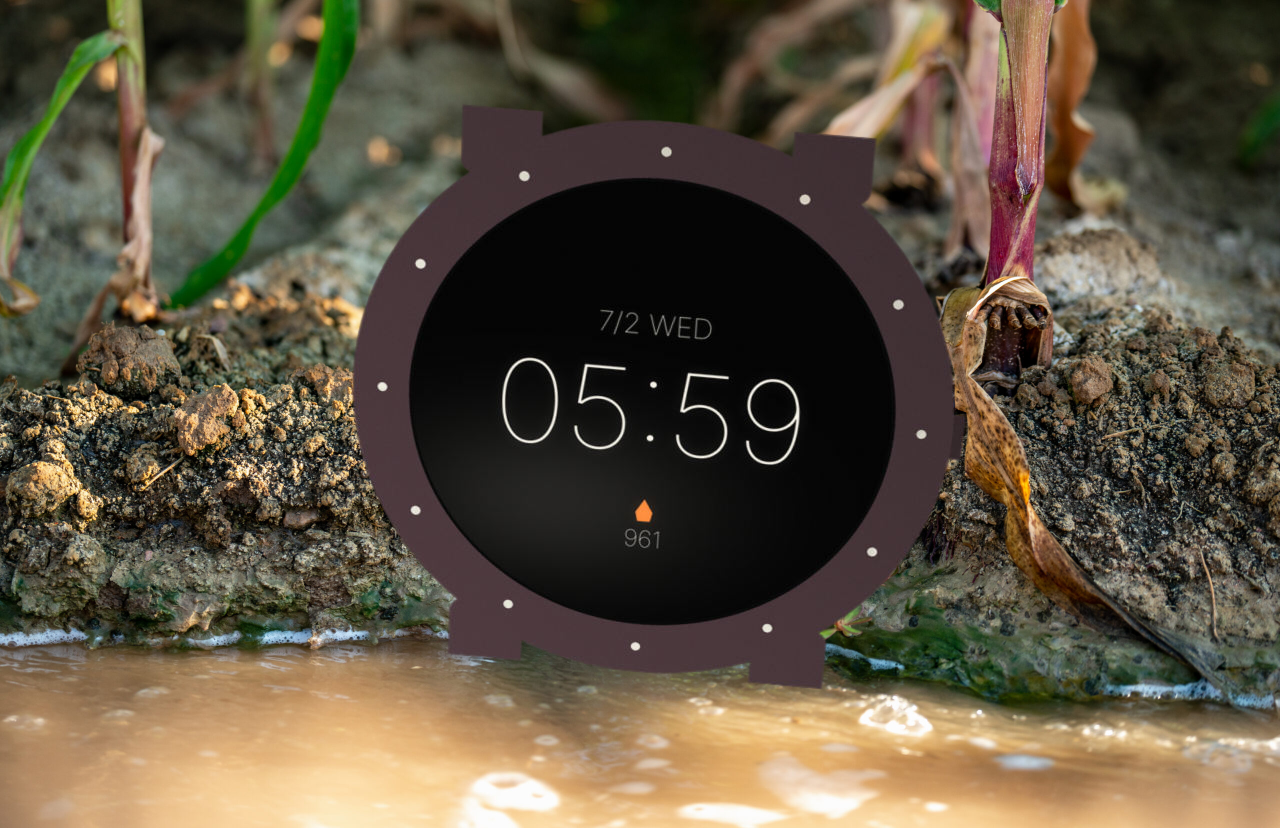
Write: 5,59
